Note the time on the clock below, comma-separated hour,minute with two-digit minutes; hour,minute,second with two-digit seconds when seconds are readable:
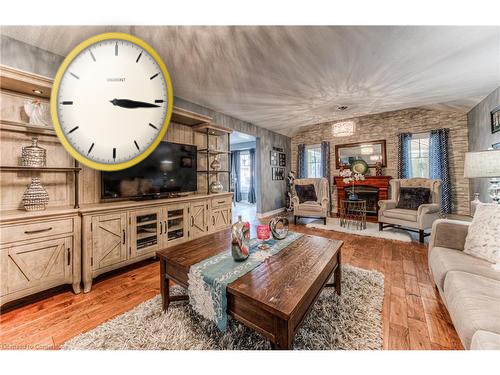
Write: 3,16
